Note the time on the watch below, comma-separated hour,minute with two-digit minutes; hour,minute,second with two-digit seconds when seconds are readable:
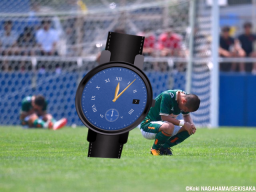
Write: 12,06
